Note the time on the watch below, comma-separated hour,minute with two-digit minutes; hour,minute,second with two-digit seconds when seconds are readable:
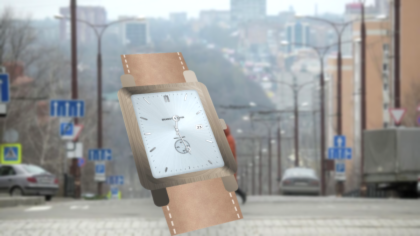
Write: 12,28
